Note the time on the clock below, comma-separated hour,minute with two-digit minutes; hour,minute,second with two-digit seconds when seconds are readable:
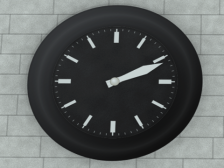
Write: 2,11
